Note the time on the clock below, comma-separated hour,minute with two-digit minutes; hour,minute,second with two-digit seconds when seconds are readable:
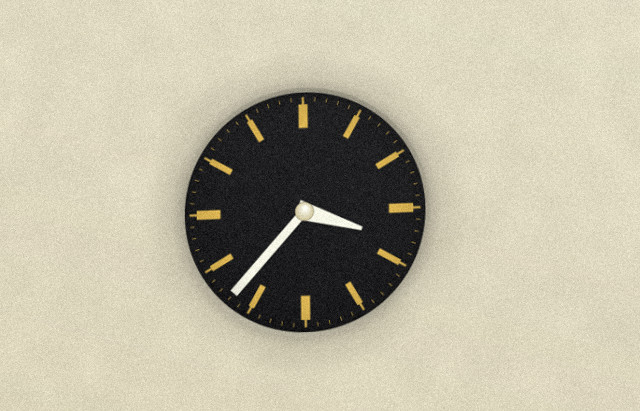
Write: 3,37
